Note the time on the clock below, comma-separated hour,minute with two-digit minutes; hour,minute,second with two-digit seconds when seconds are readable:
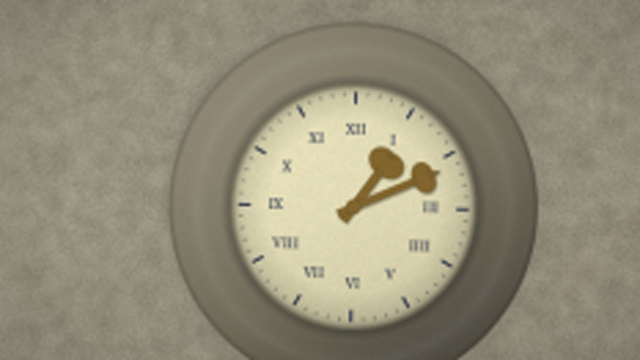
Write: 1,11
